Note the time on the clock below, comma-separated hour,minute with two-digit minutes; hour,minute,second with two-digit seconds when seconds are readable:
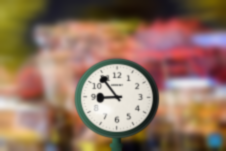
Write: 8,54
